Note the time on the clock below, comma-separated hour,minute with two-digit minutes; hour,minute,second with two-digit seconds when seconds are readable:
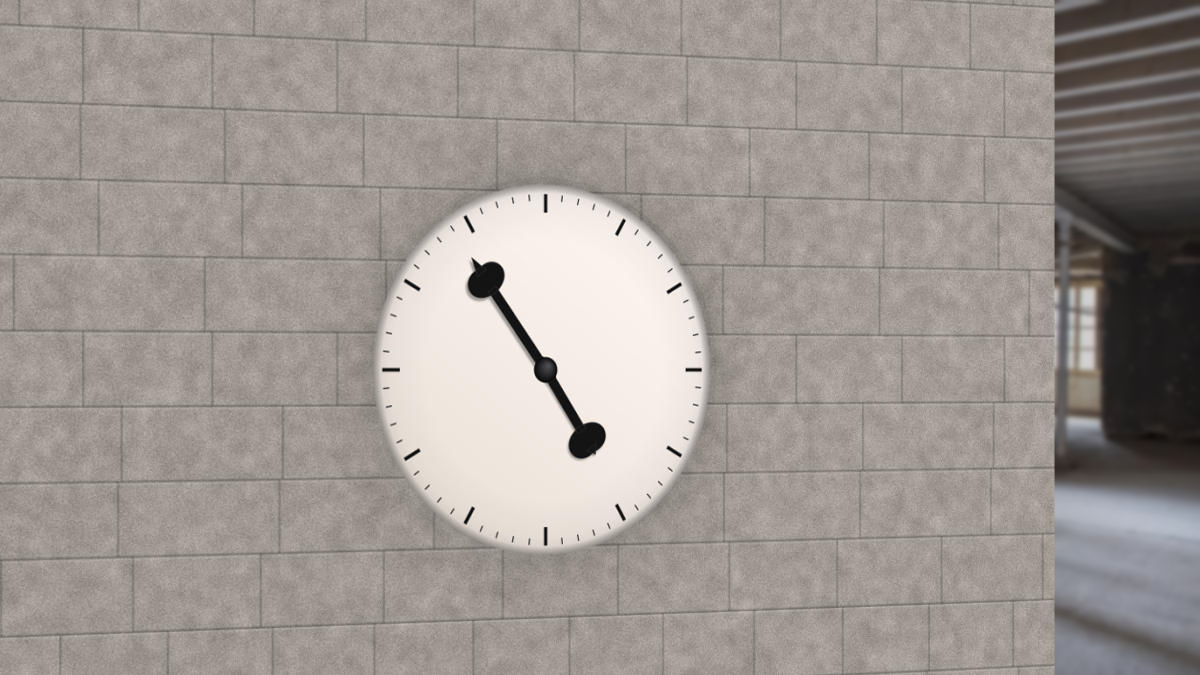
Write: 4,54
